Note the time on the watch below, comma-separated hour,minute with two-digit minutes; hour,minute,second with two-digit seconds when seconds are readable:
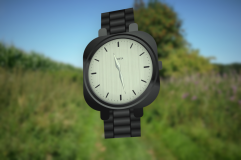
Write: 11,28
